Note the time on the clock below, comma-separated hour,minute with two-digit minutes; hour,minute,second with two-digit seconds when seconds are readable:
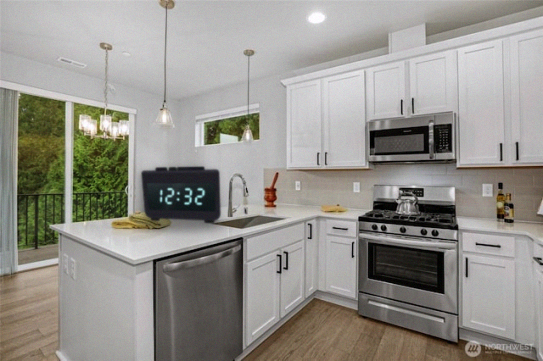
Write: 12,32
